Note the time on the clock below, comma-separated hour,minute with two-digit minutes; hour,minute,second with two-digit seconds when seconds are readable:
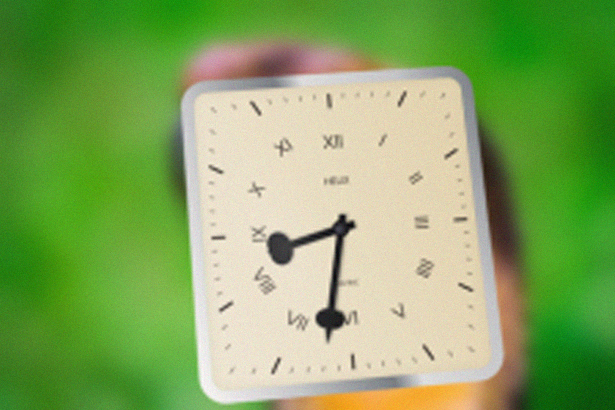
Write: 8,32
